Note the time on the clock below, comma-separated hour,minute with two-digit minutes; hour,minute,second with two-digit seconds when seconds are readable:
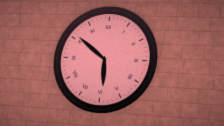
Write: 5,51
